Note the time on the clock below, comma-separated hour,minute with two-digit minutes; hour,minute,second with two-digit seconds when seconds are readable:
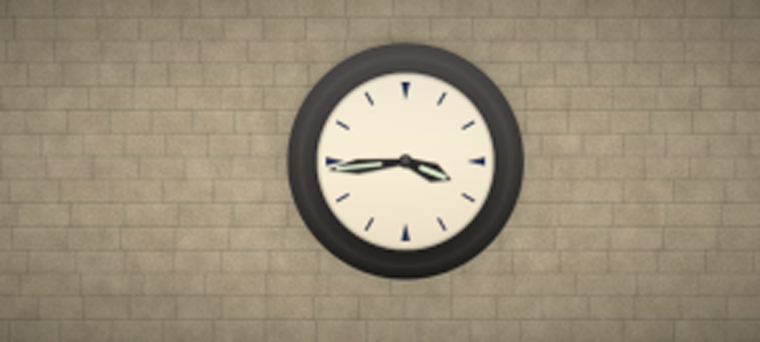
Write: 3,44
